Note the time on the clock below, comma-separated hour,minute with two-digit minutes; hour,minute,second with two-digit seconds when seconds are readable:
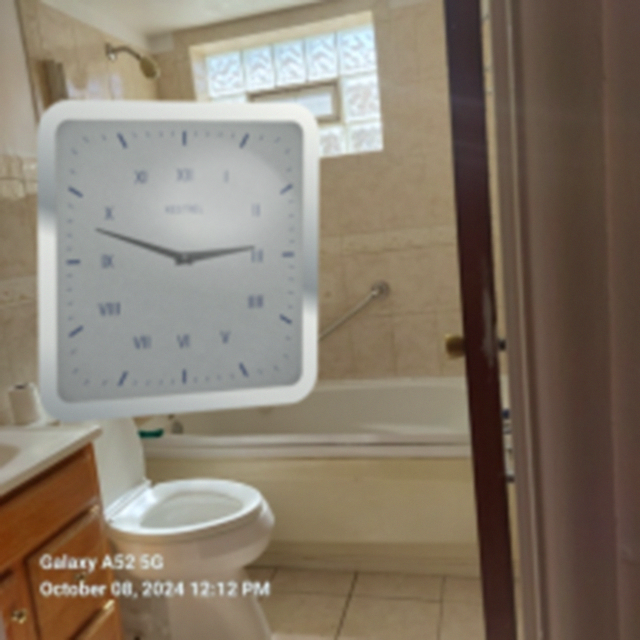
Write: 2,48
